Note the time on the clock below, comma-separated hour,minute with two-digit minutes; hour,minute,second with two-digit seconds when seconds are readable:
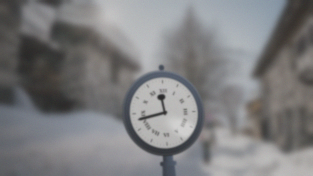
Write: 11,43
